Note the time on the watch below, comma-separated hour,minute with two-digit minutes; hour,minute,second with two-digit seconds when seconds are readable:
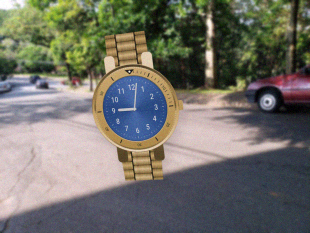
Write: 9,02
